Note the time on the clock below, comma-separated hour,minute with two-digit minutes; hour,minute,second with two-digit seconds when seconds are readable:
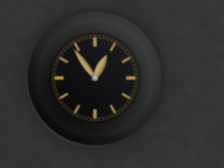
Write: 12,54
